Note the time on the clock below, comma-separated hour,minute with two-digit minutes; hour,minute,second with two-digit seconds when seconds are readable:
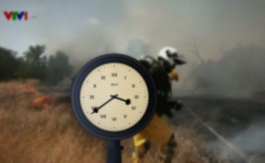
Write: 3,39
